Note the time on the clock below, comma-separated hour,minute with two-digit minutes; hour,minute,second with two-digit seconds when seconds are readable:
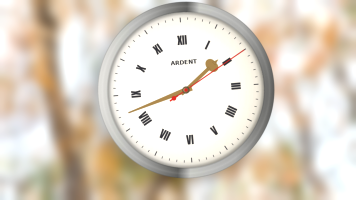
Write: 1,42,10
